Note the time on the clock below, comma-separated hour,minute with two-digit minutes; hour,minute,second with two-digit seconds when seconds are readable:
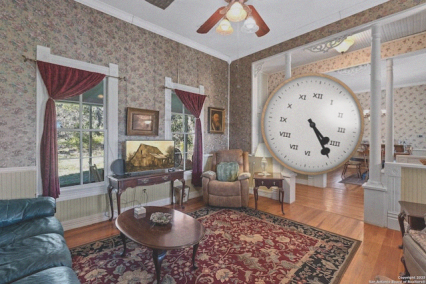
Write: 4,24
